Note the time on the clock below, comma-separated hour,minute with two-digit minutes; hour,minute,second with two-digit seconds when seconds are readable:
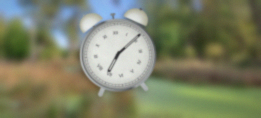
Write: 7,09
